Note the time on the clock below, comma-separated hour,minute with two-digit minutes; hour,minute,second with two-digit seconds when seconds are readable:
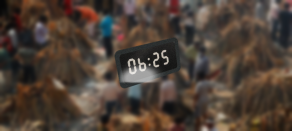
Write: 6,25
